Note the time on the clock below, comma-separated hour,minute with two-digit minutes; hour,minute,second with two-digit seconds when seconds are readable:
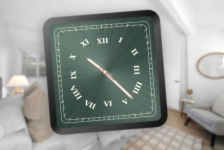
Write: 10,23
